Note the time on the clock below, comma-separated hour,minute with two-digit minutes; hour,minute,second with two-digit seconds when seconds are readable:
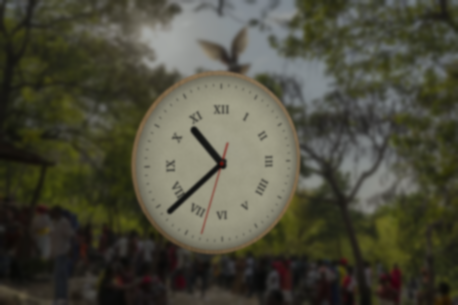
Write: 10,38,33
